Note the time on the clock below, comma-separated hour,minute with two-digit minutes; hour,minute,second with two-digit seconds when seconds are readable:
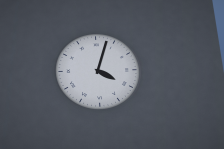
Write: 4,03
